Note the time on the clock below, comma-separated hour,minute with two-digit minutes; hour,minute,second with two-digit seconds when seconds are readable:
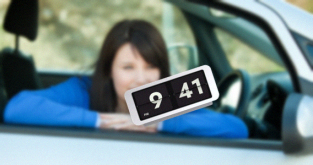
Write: 9,41
